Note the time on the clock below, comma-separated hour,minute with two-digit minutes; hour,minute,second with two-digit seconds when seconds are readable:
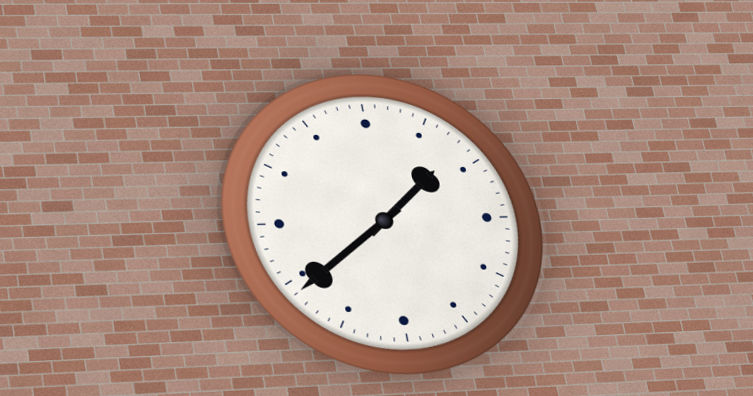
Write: 1,39
